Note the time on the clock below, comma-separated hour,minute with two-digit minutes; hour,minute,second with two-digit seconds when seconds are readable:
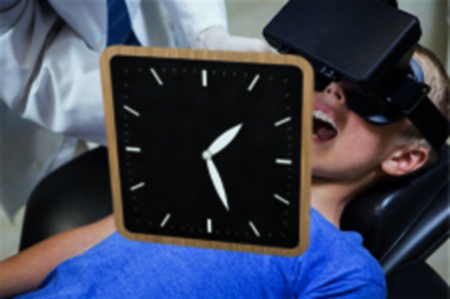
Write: 1,27
